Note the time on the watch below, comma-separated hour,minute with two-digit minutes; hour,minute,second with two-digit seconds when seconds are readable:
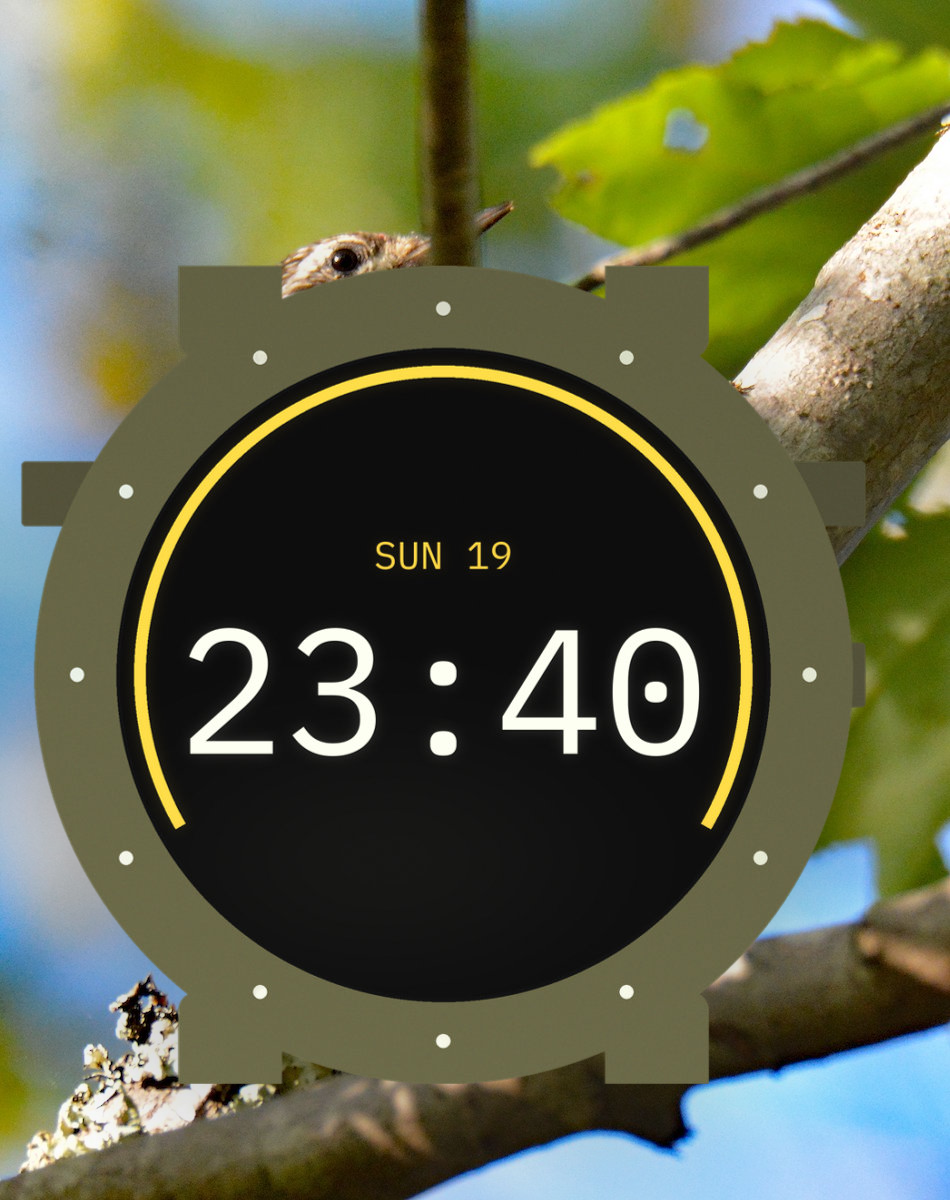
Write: 23,40
